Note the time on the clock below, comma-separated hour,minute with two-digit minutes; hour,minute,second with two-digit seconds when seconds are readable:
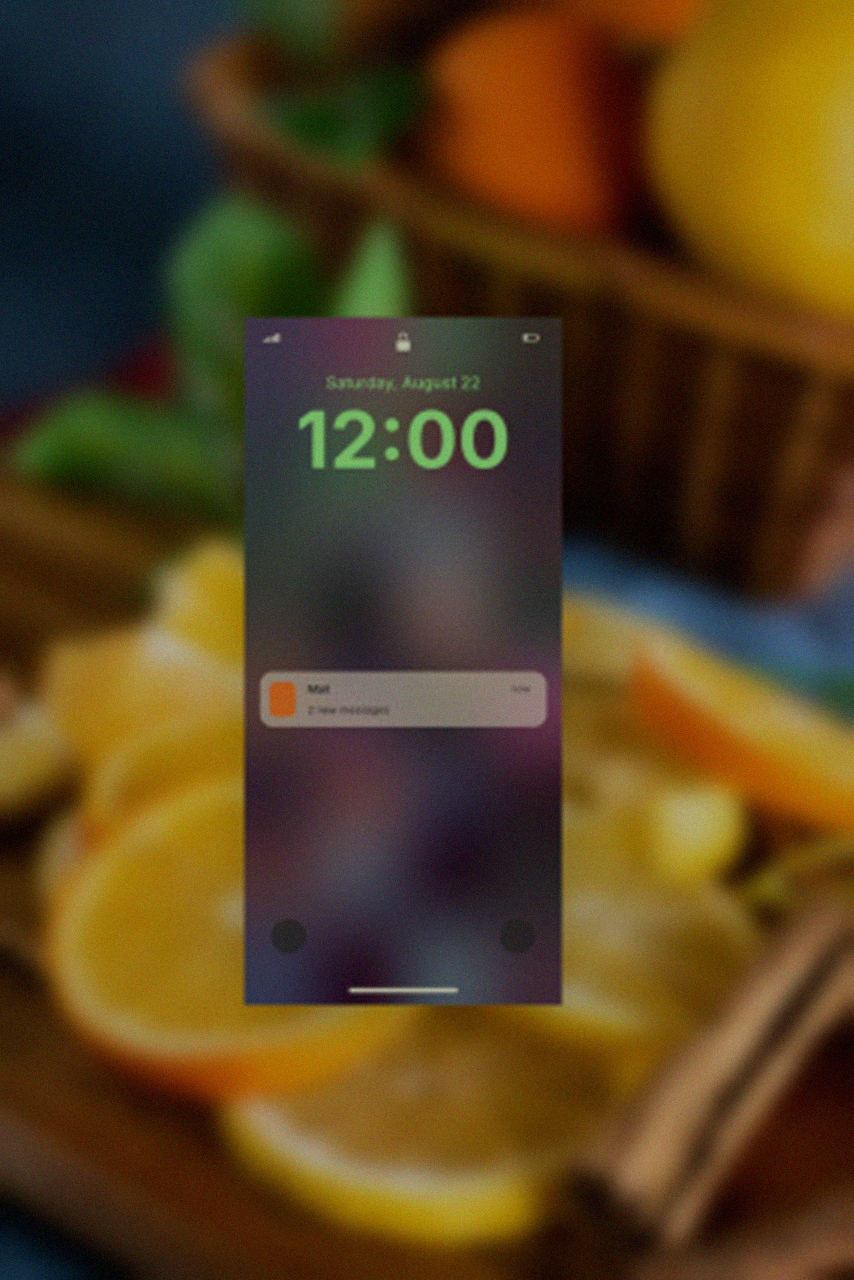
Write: 12,00
